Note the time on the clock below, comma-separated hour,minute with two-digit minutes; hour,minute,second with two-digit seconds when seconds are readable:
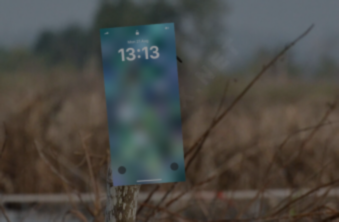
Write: 13,13
